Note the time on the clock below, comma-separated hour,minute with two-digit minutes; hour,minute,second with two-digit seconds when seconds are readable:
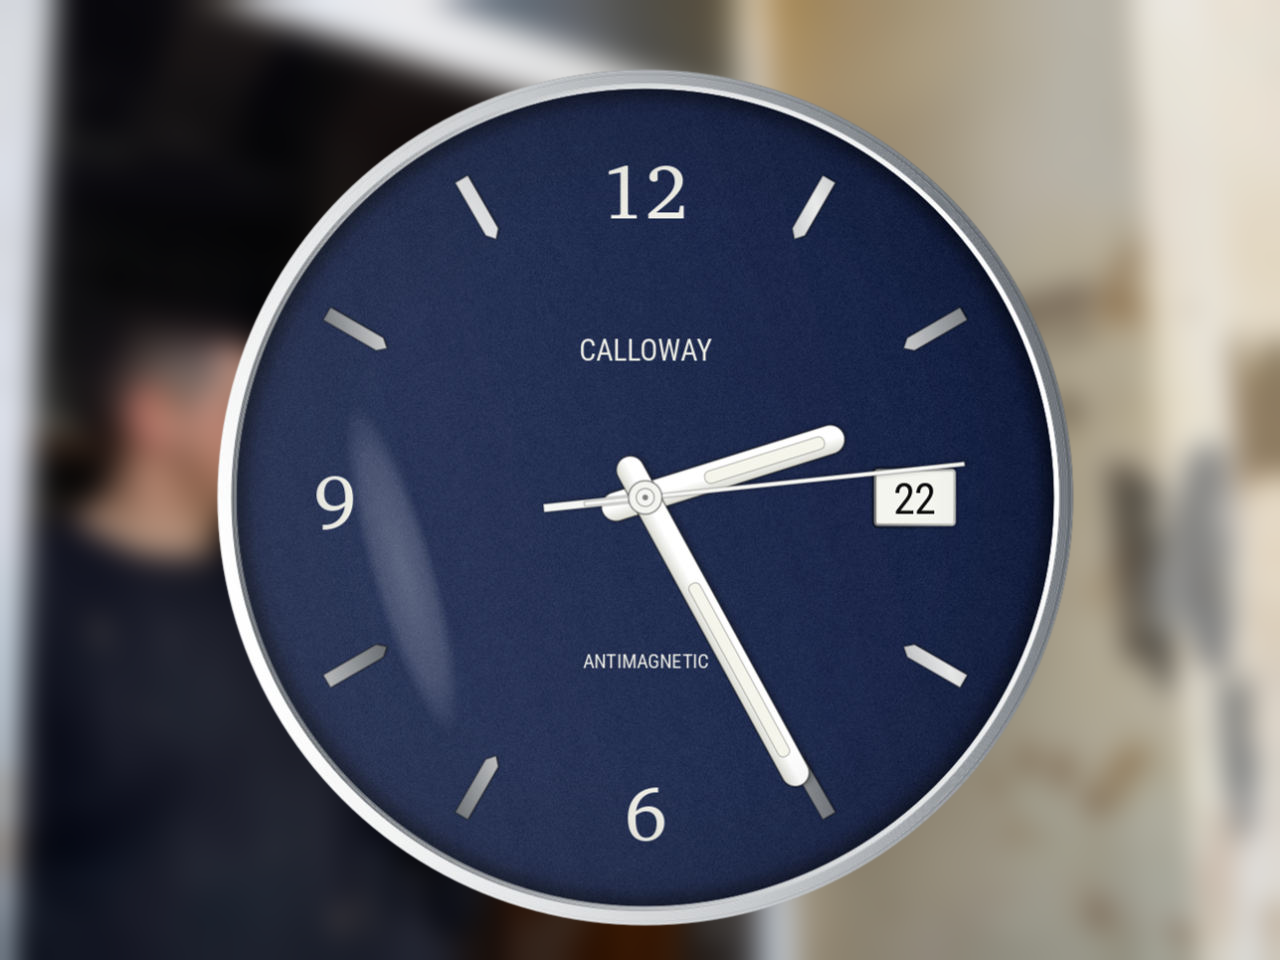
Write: 2,25,14
